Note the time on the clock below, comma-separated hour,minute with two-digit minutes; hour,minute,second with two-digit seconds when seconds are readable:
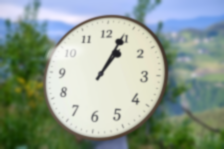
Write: 1,04
